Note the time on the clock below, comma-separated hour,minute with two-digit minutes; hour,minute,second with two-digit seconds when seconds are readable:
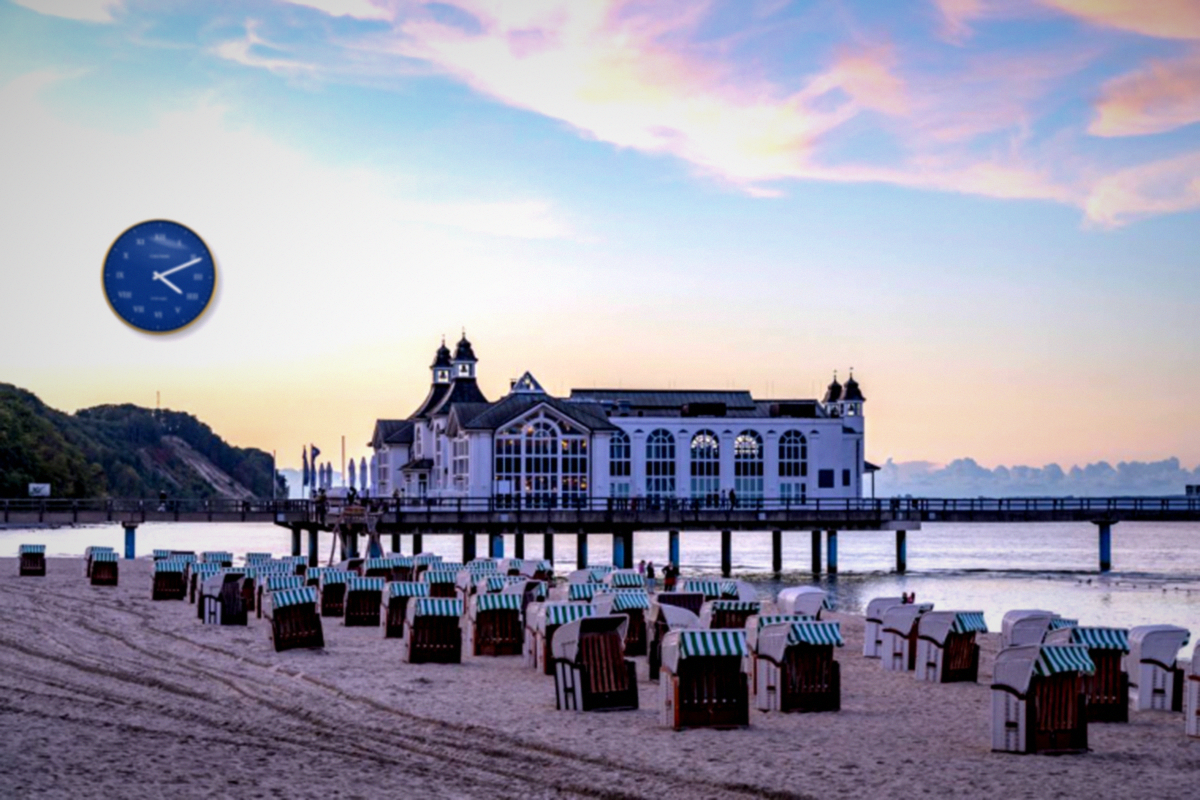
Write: 4,11
